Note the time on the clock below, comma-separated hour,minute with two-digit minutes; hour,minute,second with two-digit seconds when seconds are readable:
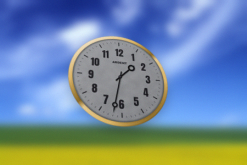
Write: 1,32
